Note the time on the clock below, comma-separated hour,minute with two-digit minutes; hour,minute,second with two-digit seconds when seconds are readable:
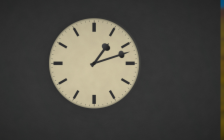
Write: 1,12
